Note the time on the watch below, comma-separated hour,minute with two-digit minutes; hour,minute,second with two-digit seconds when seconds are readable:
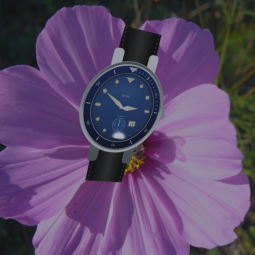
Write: 2,50
